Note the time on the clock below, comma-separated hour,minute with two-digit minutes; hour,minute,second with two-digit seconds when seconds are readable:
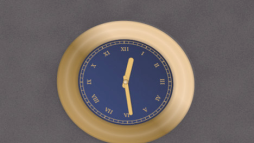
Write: 12,29
